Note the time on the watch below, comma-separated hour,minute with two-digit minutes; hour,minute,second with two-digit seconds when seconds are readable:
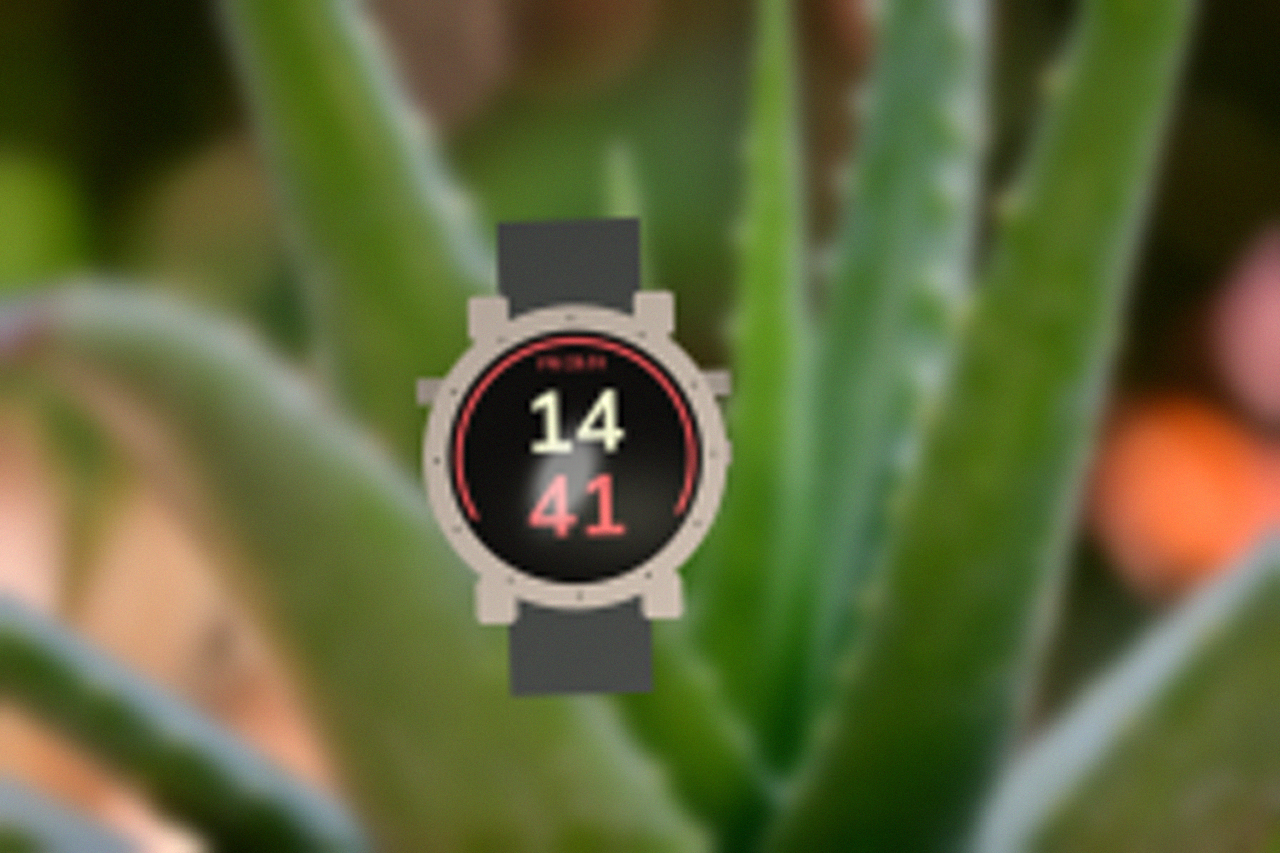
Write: 14,41
